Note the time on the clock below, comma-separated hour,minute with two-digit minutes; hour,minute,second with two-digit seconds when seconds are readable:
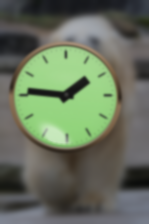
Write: 1,46
